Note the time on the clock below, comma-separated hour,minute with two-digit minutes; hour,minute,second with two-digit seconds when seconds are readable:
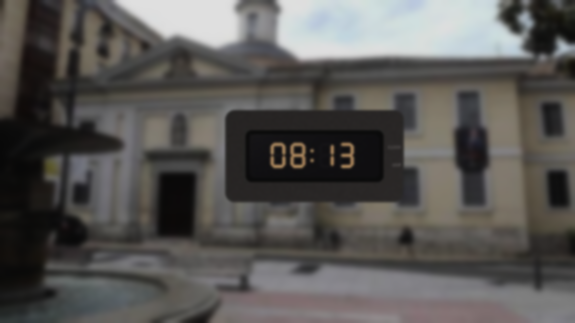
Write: 8,13
